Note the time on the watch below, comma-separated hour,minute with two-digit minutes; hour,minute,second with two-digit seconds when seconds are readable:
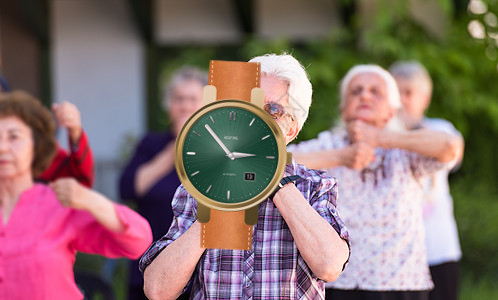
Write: 2,53
